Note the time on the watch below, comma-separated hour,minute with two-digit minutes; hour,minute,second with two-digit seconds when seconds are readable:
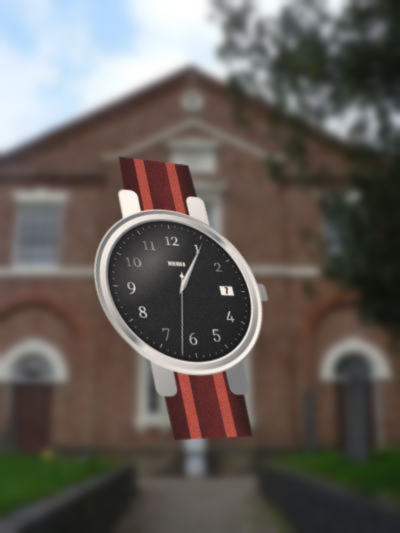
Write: 1,05,32
